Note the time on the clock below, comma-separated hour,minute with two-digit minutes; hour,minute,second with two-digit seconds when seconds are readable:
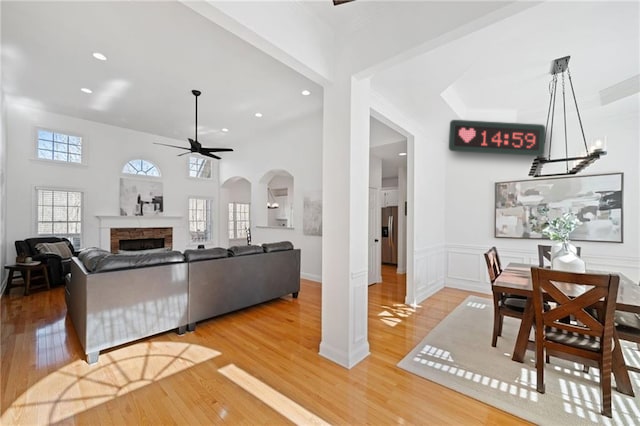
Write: 14,59
